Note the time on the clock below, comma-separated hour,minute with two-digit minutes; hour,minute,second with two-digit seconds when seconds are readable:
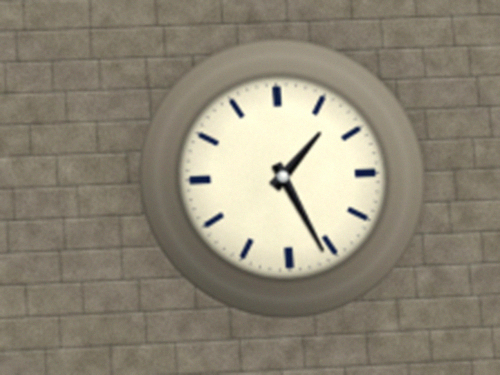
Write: 1,26
